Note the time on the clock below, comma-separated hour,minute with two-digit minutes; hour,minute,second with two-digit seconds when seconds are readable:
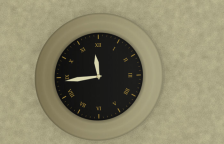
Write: 11,44
